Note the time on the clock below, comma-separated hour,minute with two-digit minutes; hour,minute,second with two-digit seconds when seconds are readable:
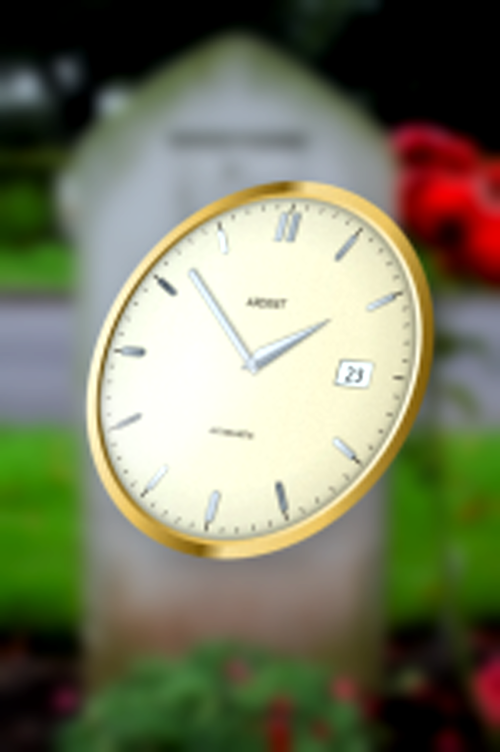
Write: 1,52
